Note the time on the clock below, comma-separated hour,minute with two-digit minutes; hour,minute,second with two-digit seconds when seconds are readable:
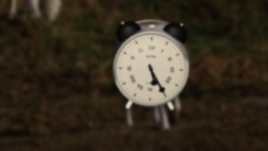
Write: 5,25
